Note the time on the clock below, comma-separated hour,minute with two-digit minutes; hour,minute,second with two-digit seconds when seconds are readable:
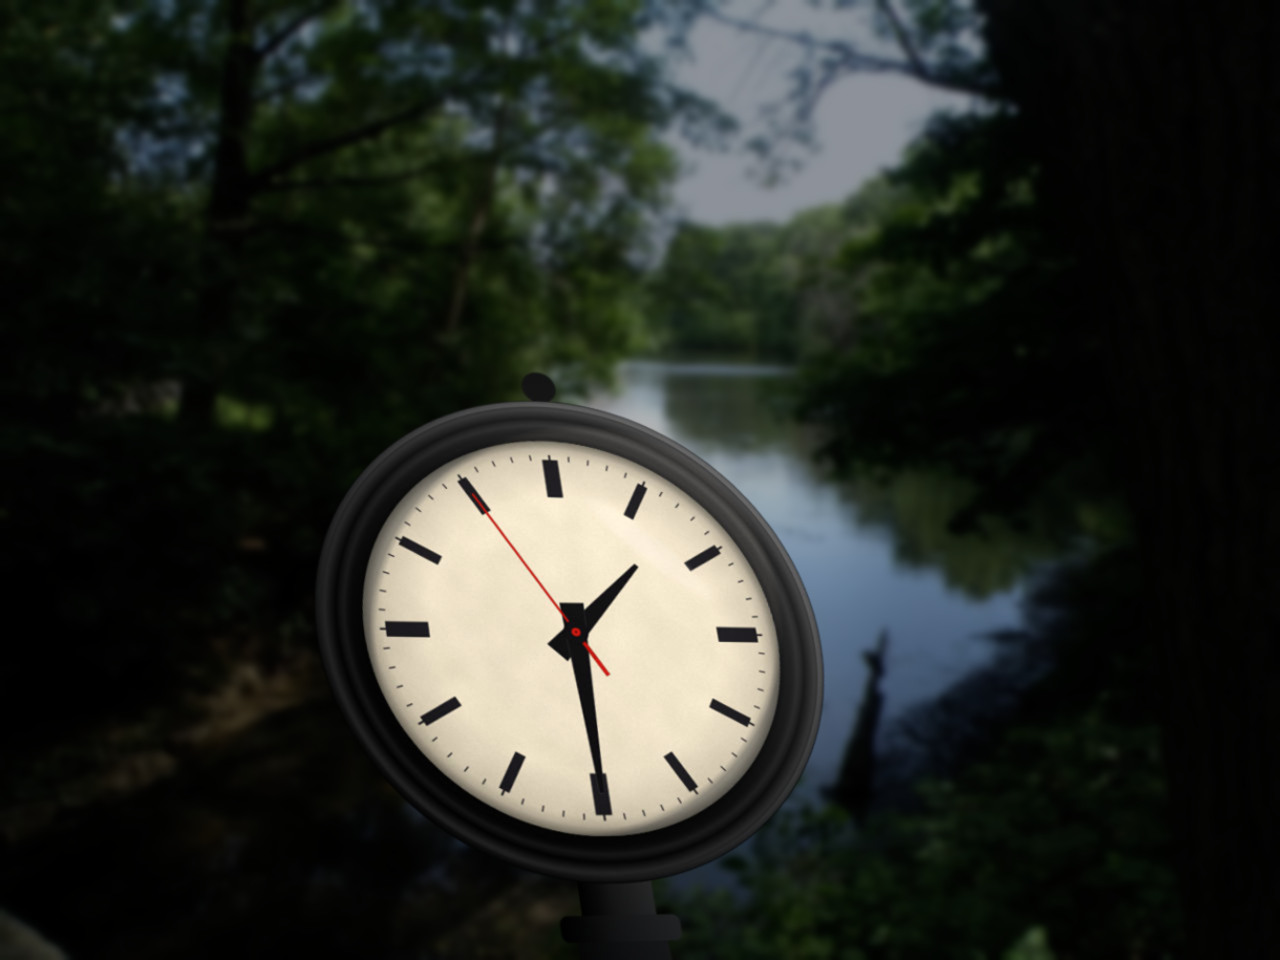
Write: 1,29,55
